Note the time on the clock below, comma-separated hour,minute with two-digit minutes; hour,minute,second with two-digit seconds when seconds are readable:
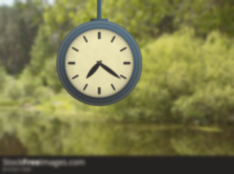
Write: 7,21
